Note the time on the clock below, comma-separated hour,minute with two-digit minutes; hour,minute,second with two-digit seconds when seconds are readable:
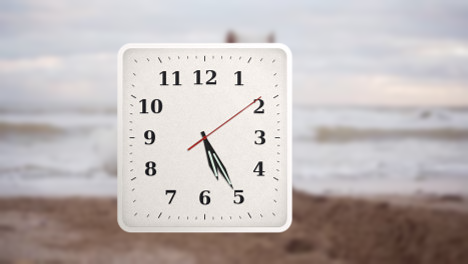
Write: 5,25,09
